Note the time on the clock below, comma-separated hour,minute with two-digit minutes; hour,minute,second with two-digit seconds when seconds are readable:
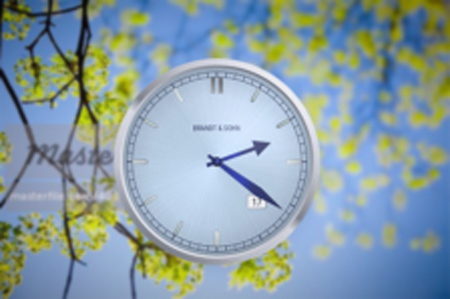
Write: 2,21
